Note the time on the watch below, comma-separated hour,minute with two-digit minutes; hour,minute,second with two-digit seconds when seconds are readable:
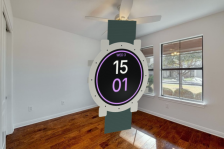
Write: 15,01
